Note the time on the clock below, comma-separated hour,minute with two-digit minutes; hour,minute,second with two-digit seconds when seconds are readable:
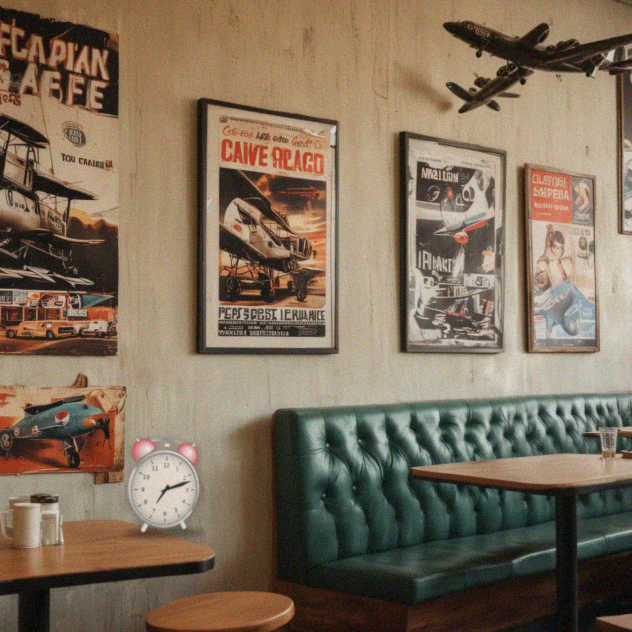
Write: 7,12
